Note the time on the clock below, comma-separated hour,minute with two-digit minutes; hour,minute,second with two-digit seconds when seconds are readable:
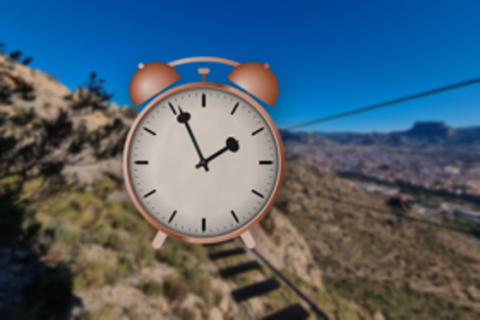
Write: 1,56
